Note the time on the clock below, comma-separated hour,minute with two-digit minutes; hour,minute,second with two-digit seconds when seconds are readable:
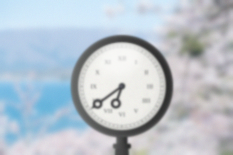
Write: 6,39
